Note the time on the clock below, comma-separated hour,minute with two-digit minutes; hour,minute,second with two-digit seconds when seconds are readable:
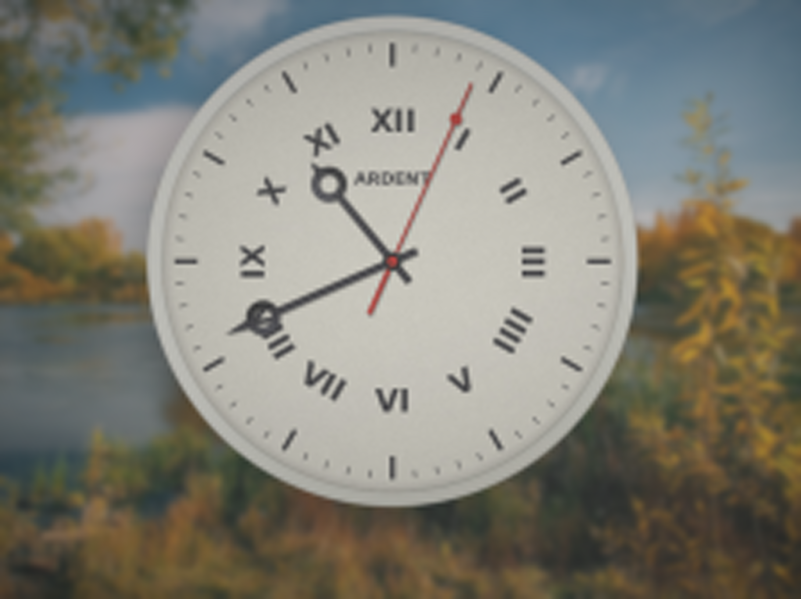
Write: 10,41,04
